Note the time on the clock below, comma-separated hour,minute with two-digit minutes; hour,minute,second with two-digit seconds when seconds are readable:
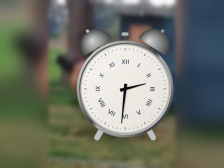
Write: 2,31
